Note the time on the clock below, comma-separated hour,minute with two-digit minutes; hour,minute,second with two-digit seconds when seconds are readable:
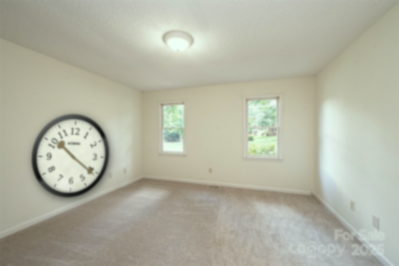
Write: 10,21
